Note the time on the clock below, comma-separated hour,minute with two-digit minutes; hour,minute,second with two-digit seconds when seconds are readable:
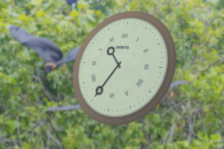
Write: 10,35
